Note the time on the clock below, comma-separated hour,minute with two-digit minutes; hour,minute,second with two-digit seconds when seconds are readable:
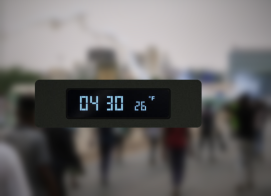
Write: 4,30
